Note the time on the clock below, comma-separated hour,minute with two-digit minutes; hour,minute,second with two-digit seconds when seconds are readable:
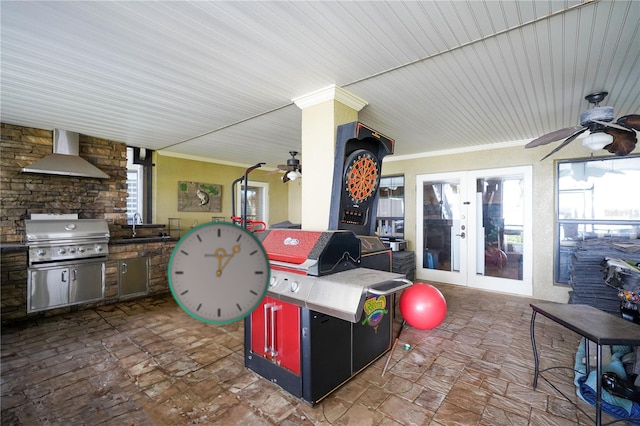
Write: 12,06
